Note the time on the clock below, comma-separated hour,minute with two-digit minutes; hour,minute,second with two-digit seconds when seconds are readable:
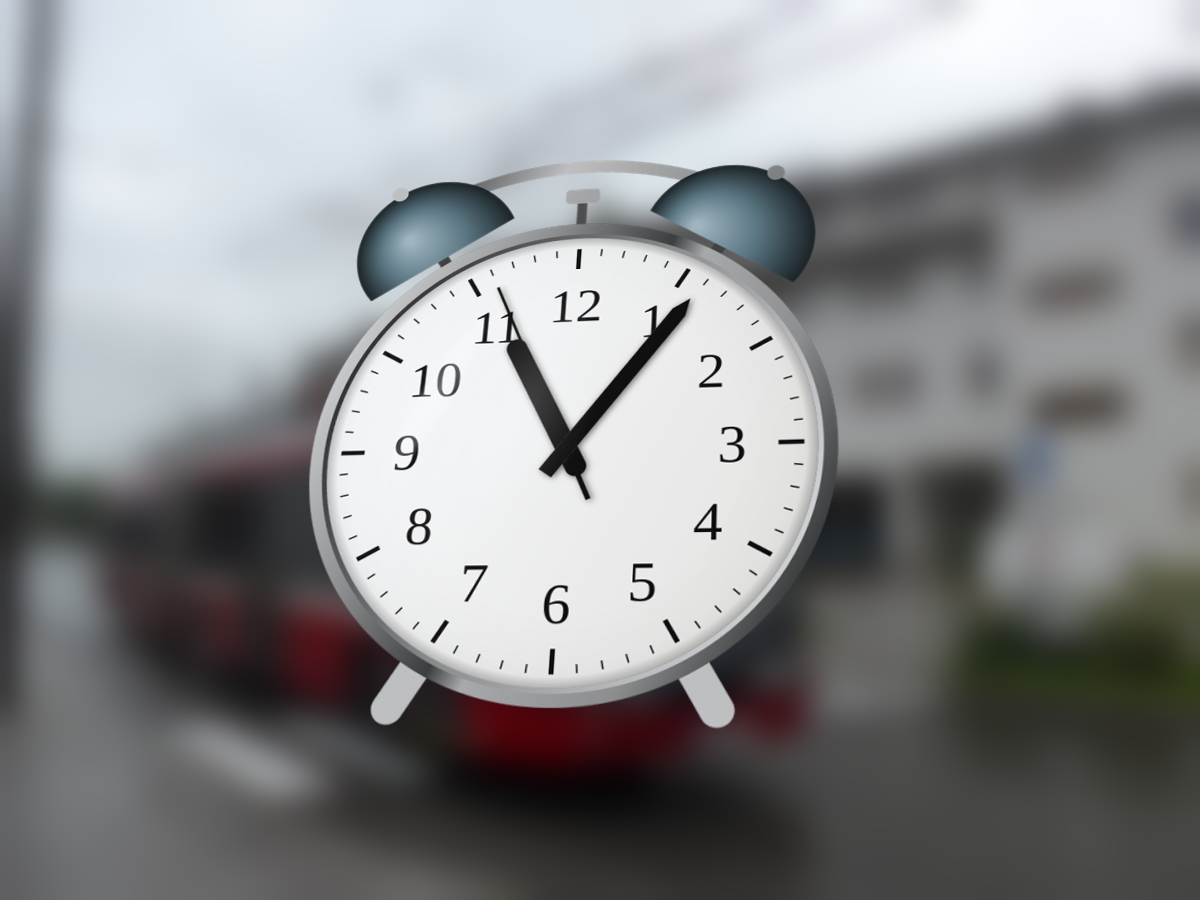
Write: 11,05,56
